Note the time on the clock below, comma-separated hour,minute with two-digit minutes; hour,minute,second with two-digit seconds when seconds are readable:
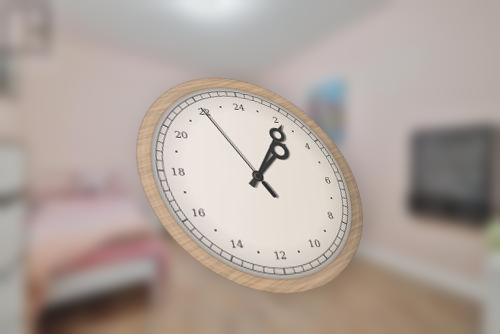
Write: 3,05,55
